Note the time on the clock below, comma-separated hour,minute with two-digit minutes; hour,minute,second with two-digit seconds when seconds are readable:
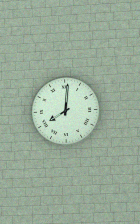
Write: 8,01
